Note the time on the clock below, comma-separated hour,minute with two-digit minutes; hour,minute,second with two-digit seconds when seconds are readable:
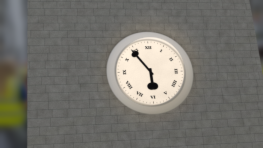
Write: 5,54
